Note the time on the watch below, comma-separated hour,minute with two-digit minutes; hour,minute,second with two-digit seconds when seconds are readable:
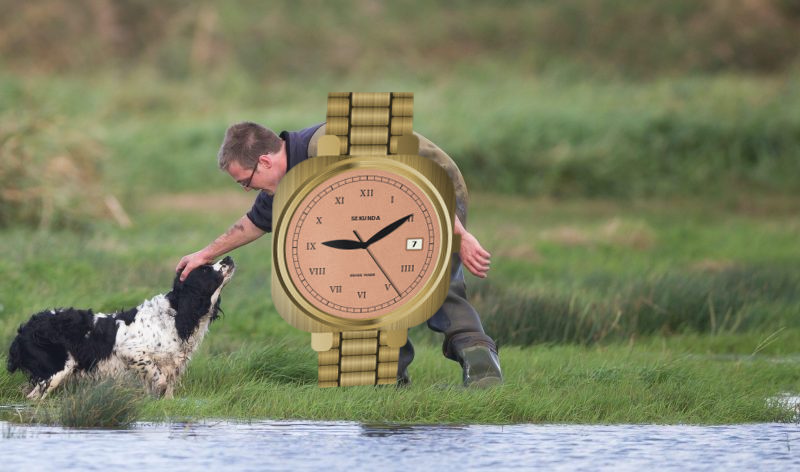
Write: 9,09,24
